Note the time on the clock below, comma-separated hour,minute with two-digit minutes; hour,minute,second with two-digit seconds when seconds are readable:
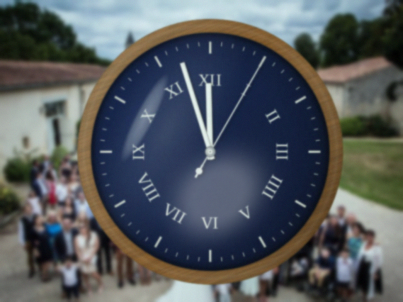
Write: 11,57,05
